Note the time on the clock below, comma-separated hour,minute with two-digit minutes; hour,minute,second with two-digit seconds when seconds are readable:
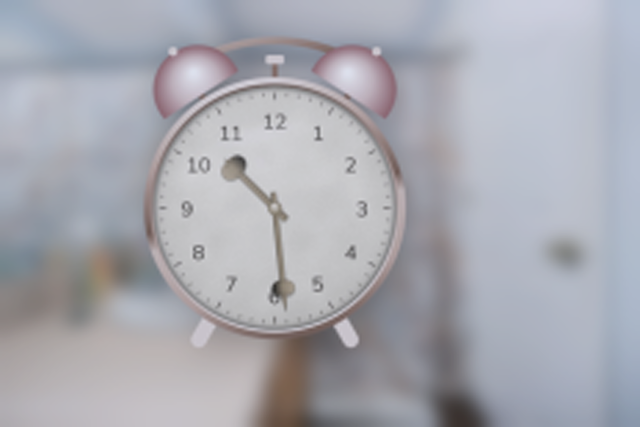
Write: 10,29
